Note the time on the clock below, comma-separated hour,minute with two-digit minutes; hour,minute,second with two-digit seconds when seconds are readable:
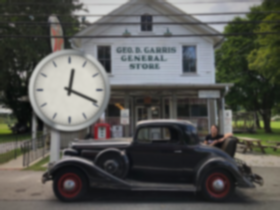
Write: 12,19
